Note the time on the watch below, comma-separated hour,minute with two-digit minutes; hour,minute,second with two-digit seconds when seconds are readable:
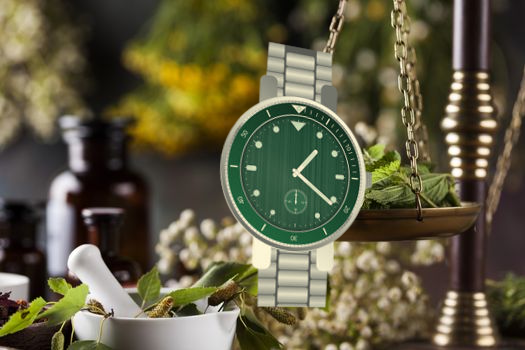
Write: 1,21
